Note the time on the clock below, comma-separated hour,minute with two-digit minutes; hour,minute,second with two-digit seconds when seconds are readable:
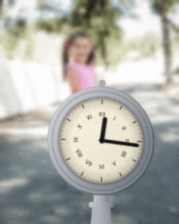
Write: 12,16
